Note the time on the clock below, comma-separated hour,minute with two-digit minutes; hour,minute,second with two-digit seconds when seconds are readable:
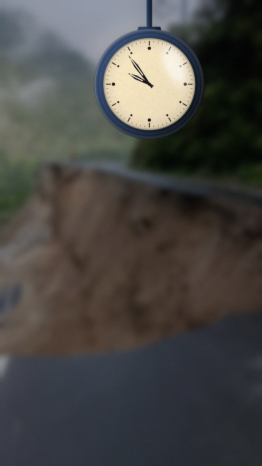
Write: 9,54
